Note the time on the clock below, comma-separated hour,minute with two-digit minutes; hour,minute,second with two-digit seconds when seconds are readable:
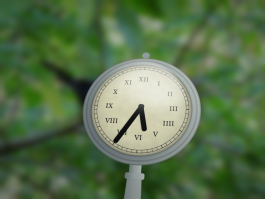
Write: 5,35
